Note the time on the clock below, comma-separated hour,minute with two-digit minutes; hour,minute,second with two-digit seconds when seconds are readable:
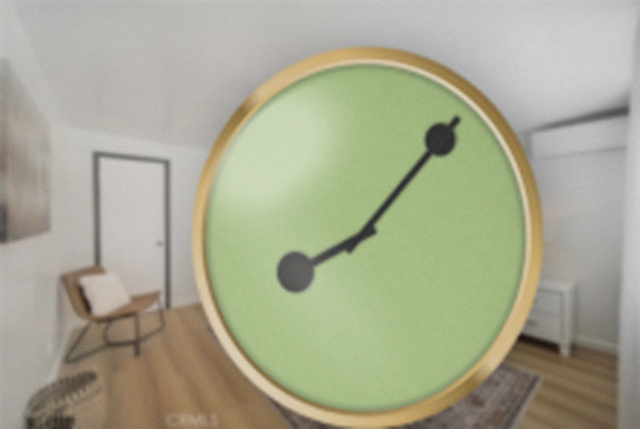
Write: 8,07
